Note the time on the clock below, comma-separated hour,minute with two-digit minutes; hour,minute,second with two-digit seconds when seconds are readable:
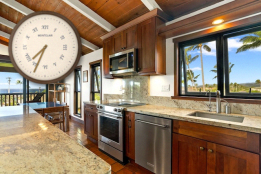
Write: 7,34
